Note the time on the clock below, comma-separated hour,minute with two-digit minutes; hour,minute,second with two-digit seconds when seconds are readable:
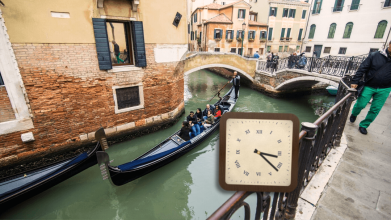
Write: 3,22
